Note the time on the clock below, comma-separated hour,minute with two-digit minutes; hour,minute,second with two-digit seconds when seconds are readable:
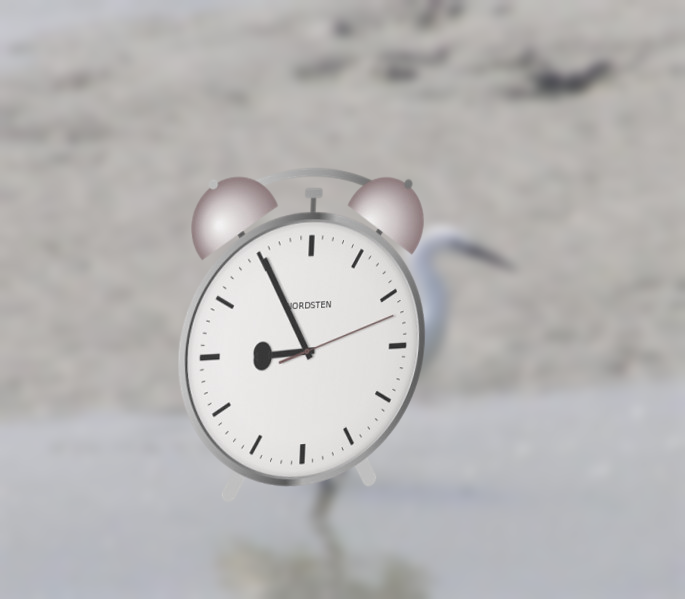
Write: 8,55,12
